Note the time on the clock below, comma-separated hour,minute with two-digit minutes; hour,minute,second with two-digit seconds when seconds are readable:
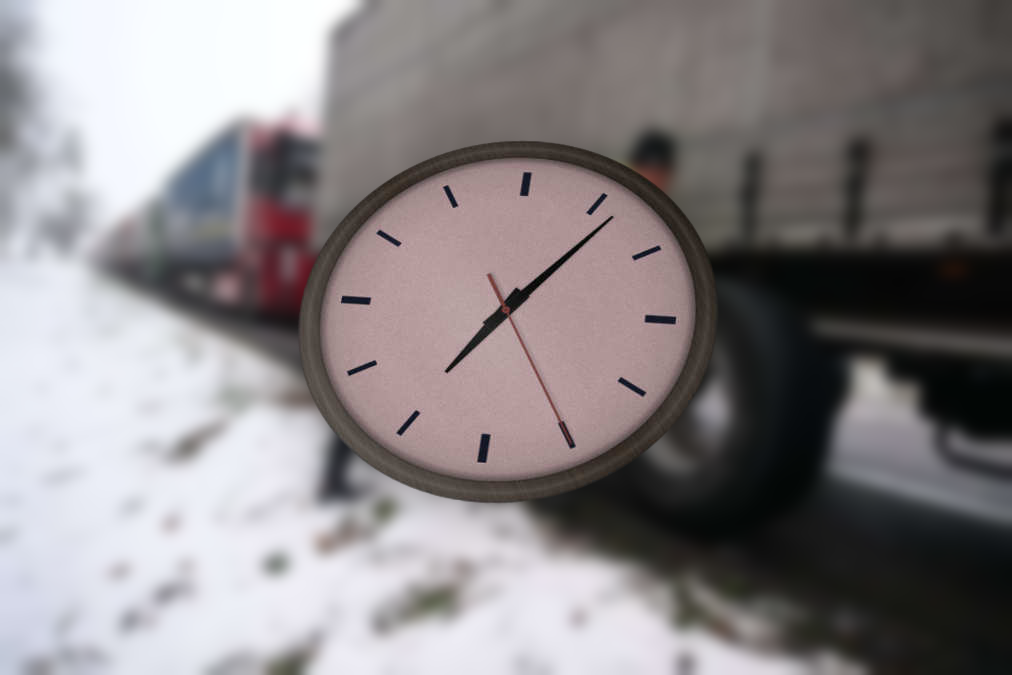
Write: 7,06,25
